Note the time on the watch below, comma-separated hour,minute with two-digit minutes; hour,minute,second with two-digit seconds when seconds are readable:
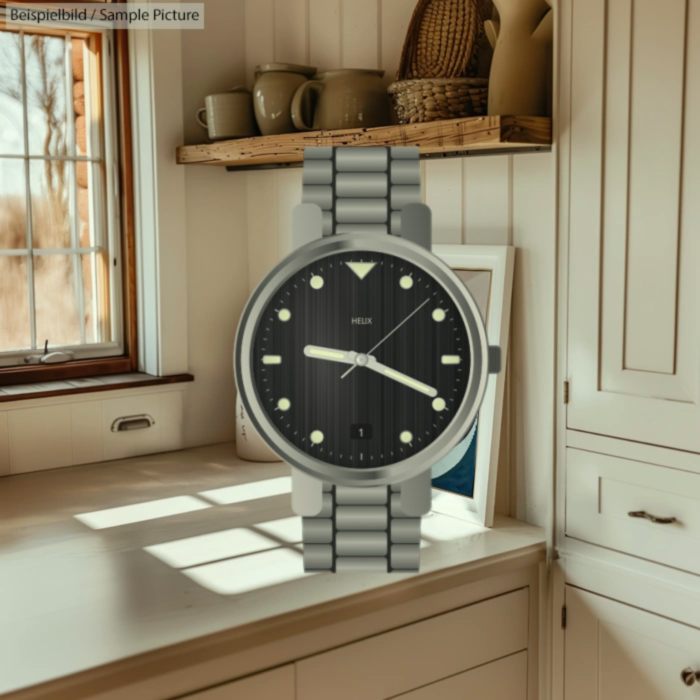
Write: 9,19,08
